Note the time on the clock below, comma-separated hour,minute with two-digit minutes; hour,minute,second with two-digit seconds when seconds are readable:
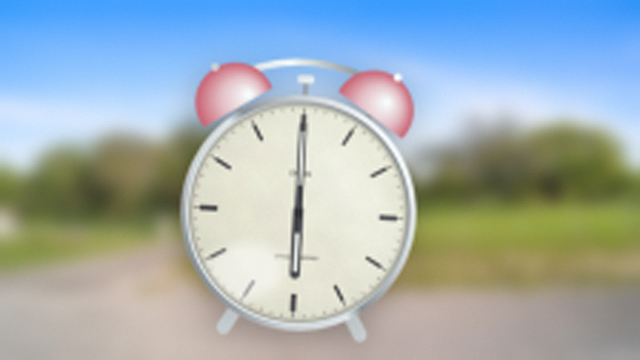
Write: 6,00
